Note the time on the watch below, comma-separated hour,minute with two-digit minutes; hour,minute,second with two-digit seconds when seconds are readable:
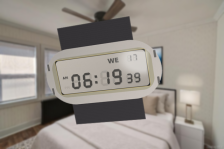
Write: 6,19,39
